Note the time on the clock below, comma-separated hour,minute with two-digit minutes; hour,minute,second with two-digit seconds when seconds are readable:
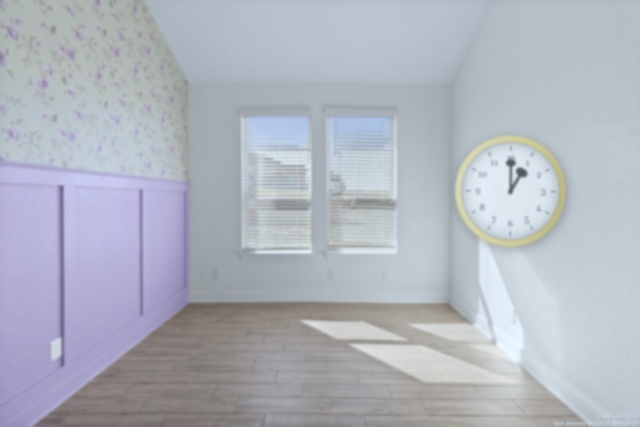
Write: 1,00
